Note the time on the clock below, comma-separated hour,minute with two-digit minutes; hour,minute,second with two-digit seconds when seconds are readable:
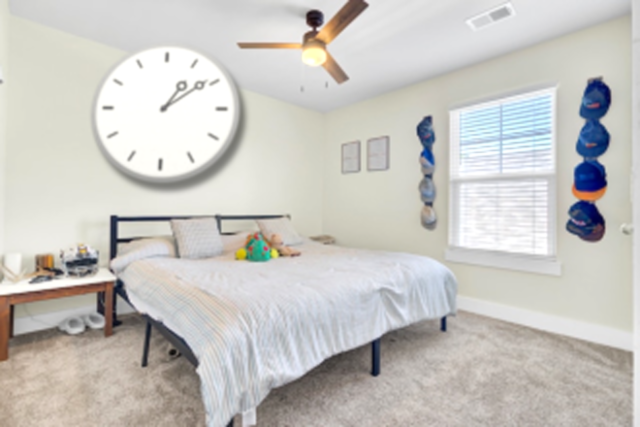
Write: 1,09
